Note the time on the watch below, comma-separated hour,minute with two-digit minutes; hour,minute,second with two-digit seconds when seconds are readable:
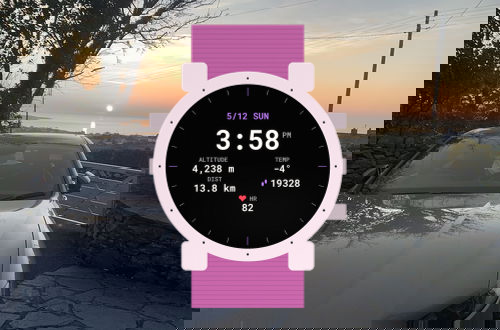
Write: 3,58
